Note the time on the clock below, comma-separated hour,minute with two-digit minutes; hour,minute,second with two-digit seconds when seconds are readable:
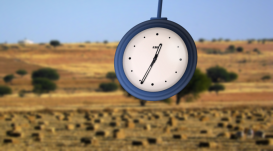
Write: 12,34
